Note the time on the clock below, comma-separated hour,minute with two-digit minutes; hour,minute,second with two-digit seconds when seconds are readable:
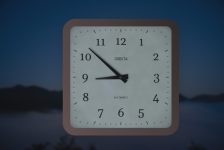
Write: 8,52
